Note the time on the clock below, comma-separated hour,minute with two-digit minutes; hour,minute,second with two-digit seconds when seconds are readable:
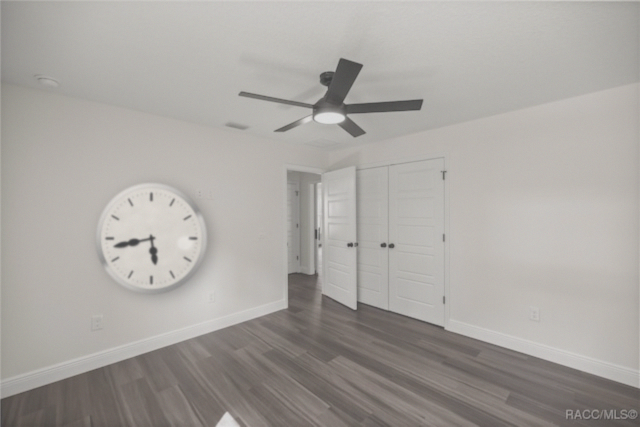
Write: 5,43
